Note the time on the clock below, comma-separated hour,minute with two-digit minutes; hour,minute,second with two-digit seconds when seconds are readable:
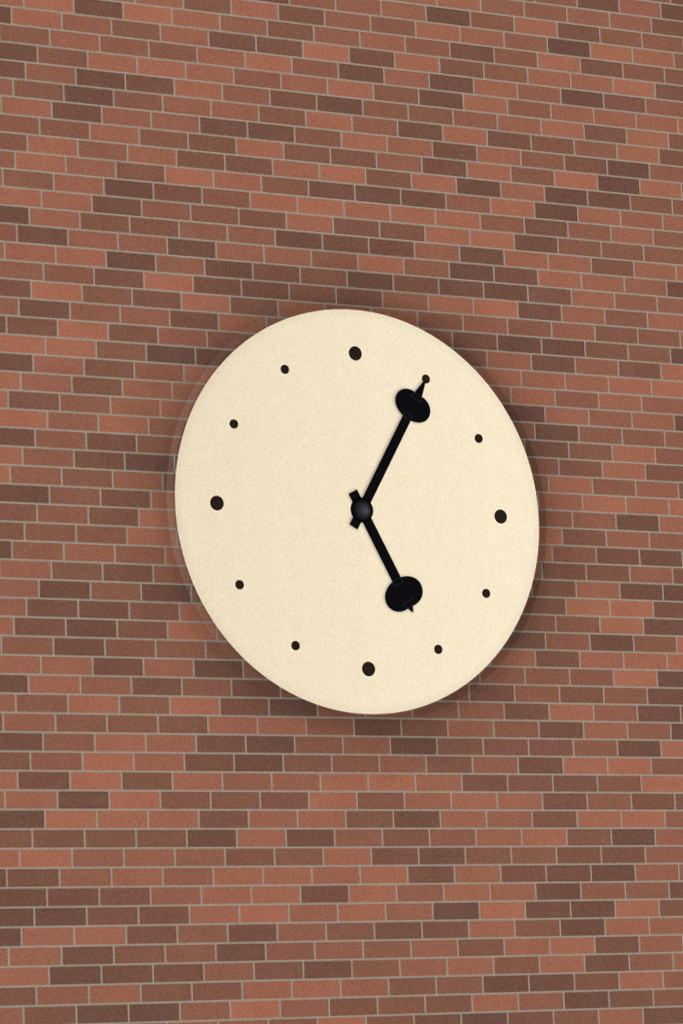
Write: 5,05
